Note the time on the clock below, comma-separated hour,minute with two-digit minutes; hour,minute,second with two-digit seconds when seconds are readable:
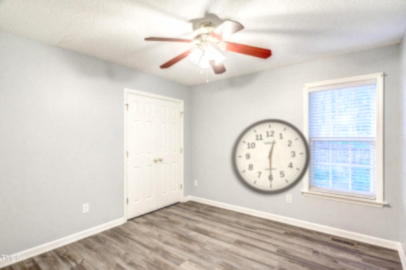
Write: 12,30
